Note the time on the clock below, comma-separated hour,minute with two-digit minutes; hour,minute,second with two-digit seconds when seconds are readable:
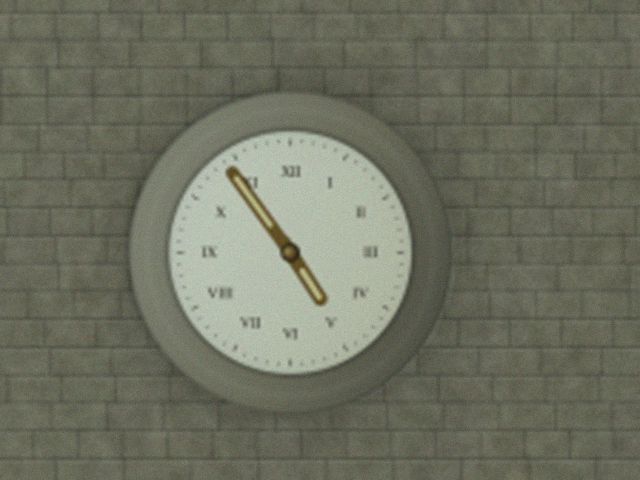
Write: 4,54
